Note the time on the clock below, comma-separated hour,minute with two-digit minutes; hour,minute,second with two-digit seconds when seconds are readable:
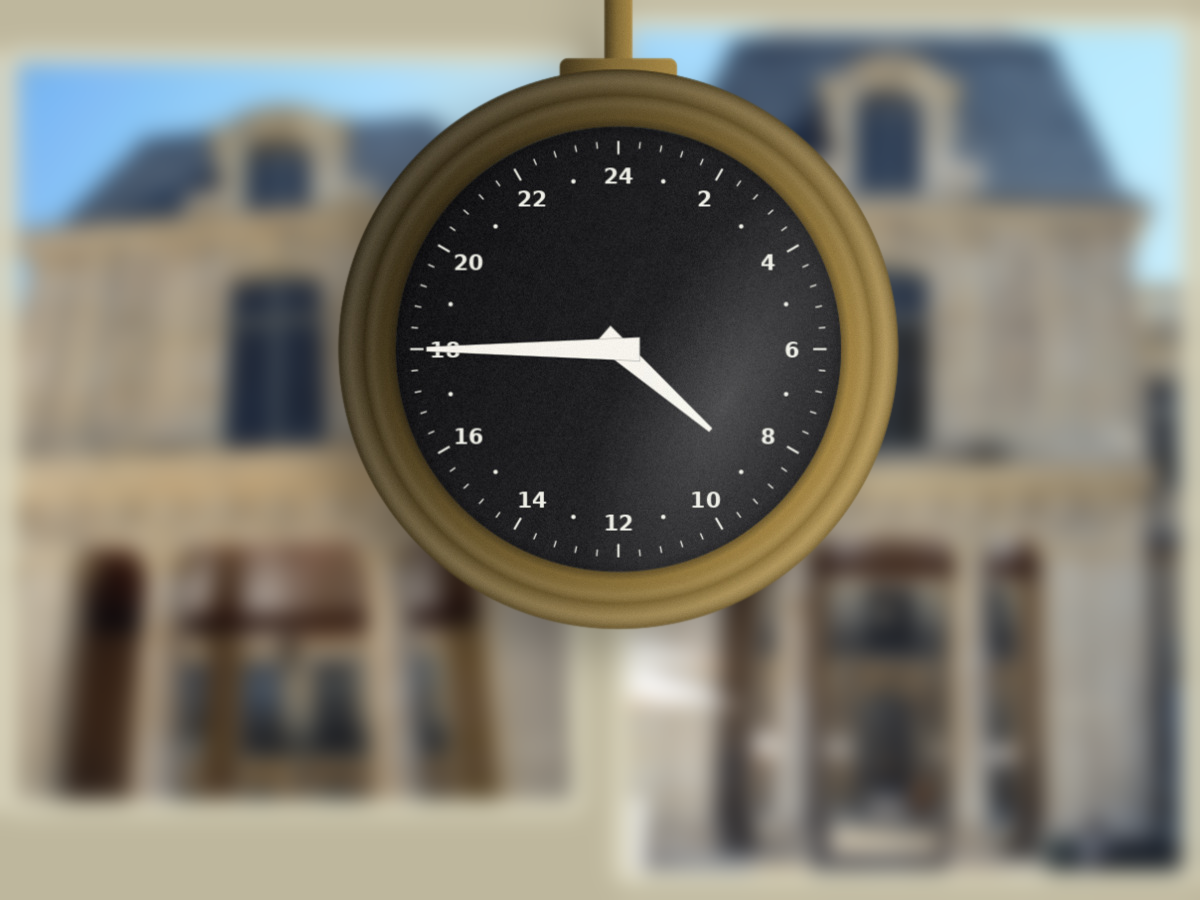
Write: 8,45
